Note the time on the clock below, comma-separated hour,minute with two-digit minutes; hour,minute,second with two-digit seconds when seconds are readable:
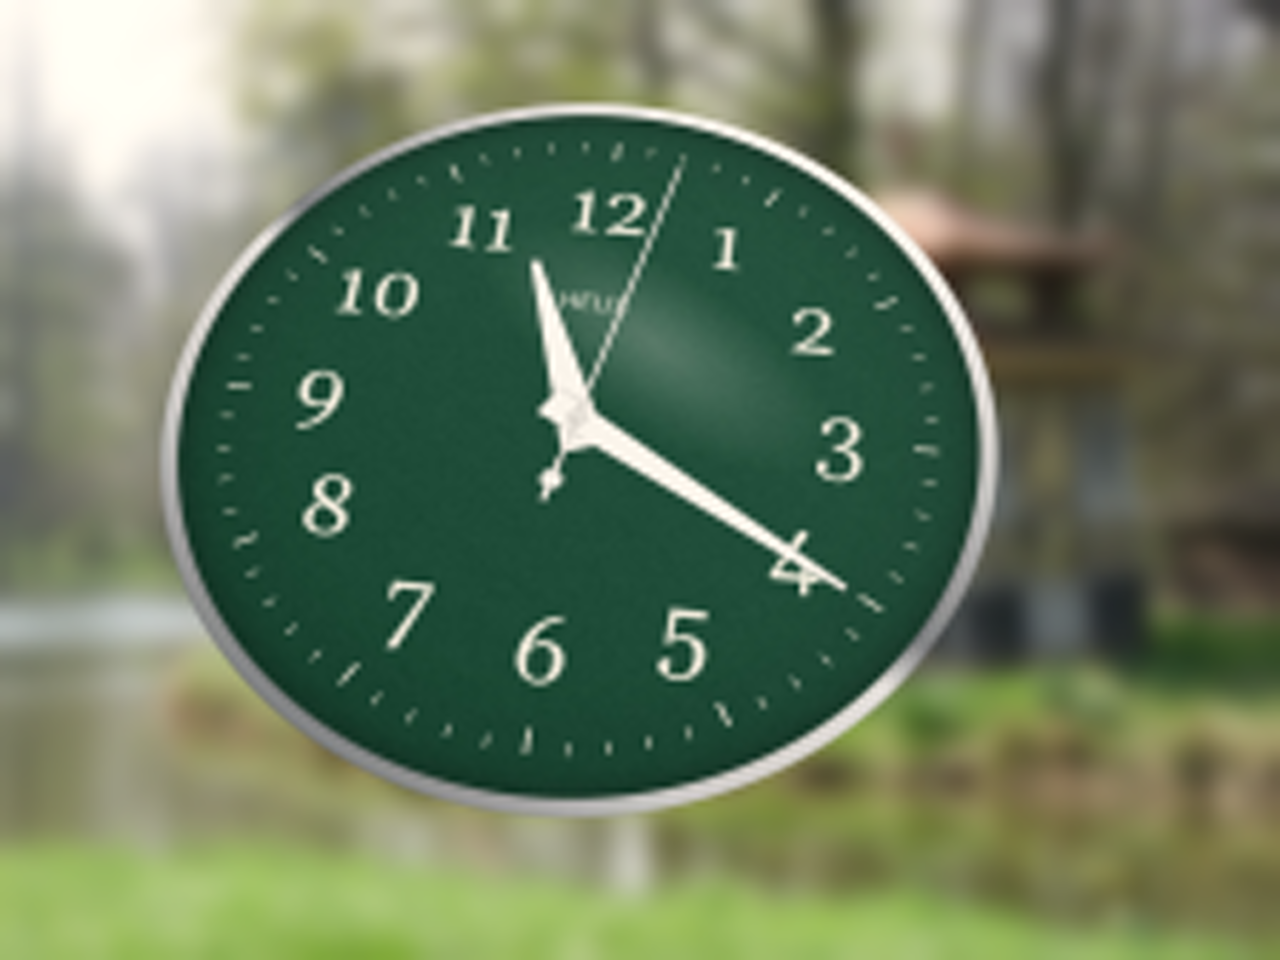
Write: 11,20,02
